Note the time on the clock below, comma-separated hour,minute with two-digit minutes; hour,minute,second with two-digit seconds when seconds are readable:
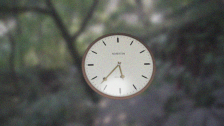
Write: 5,37
